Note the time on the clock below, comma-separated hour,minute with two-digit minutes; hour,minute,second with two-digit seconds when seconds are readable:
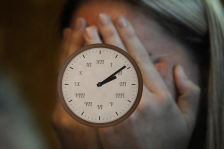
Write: 2,09
